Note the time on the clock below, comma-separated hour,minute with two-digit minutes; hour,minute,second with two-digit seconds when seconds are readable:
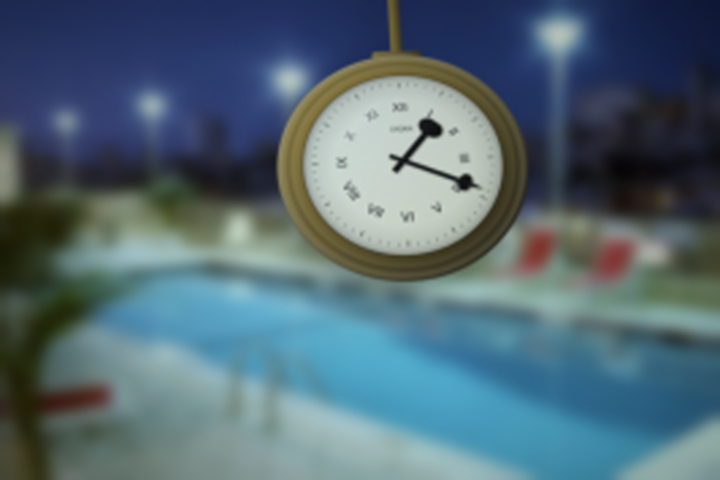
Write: 1,19
